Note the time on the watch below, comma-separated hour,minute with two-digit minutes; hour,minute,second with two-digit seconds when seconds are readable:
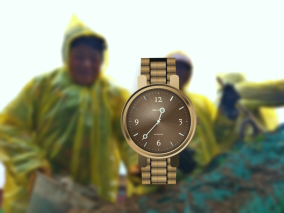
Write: 12,37
